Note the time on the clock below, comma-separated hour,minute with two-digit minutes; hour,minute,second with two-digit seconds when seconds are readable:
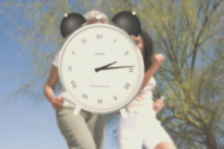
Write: 2,14
